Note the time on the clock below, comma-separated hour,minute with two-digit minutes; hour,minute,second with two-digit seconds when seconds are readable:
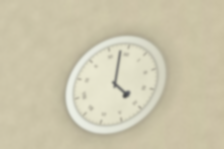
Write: 3,58
